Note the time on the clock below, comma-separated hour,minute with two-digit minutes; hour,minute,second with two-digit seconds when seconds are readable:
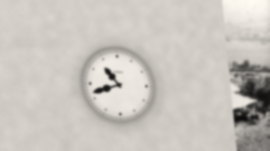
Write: 10,42
